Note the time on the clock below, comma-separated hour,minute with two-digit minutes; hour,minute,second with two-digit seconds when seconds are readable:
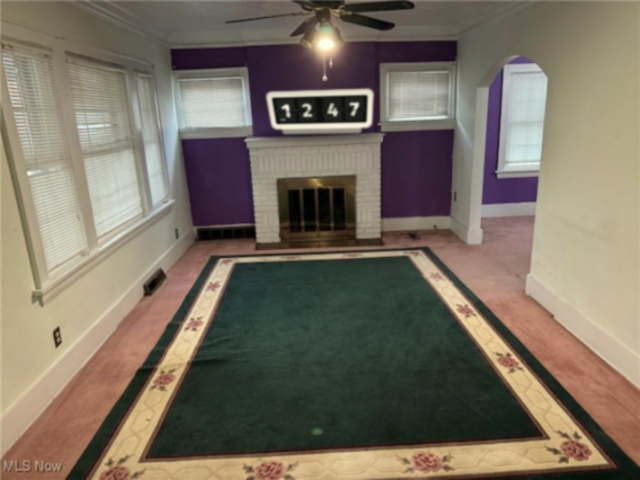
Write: 12,47
